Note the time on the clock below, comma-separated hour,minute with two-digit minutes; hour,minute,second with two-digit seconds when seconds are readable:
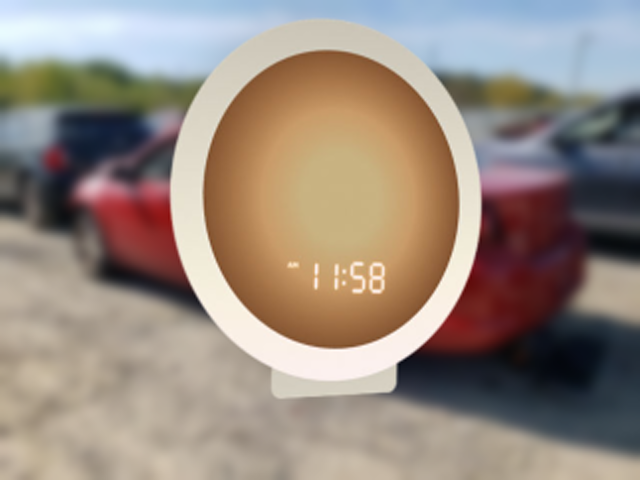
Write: 11,58
